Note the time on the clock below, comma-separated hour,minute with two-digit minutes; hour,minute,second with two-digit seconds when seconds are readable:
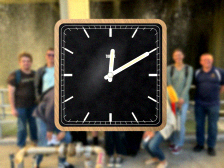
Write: 12,10
